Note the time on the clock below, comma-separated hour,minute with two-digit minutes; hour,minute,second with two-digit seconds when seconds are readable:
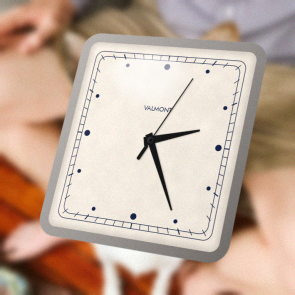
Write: 2,25,04
